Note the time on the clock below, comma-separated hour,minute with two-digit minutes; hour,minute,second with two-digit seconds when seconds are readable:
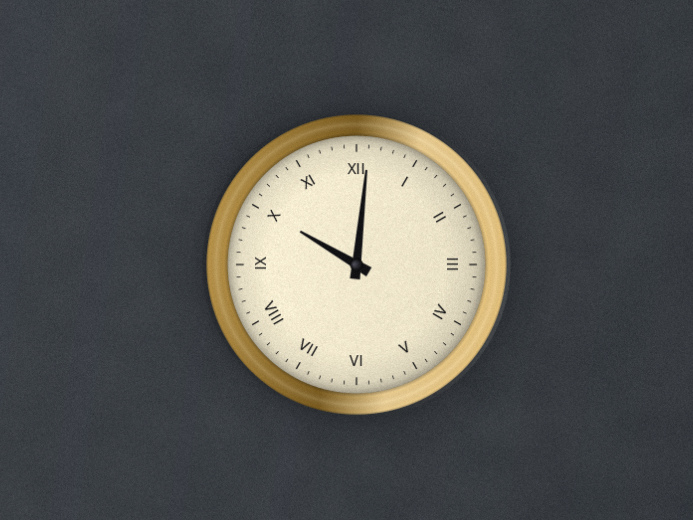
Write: 10,01
